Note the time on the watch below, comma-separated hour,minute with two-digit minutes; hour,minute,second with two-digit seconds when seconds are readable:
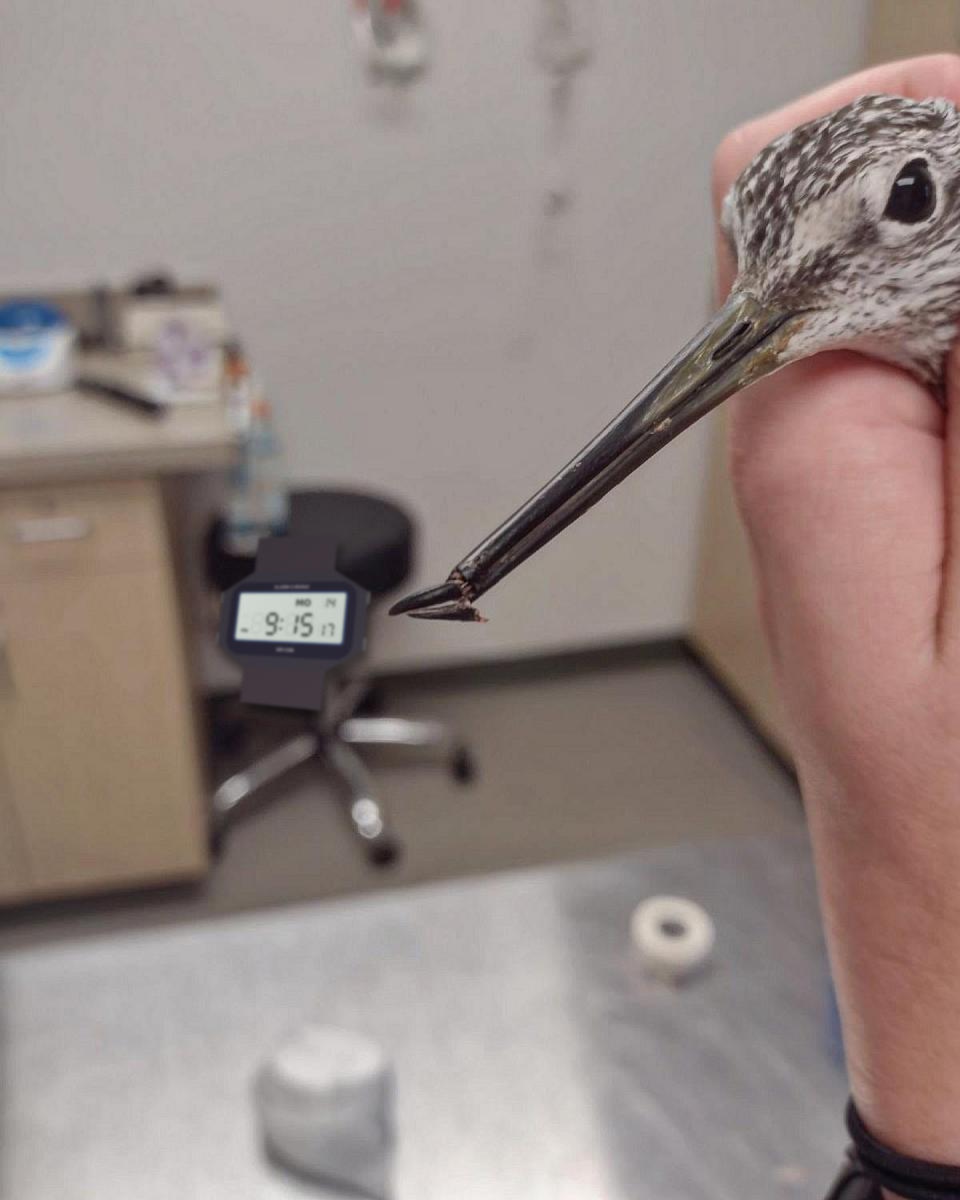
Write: 9,15
